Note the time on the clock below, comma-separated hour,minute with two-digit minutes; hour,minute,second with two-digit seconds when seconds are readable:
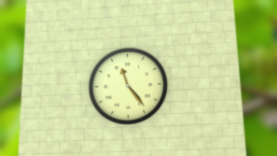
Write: 11,24
